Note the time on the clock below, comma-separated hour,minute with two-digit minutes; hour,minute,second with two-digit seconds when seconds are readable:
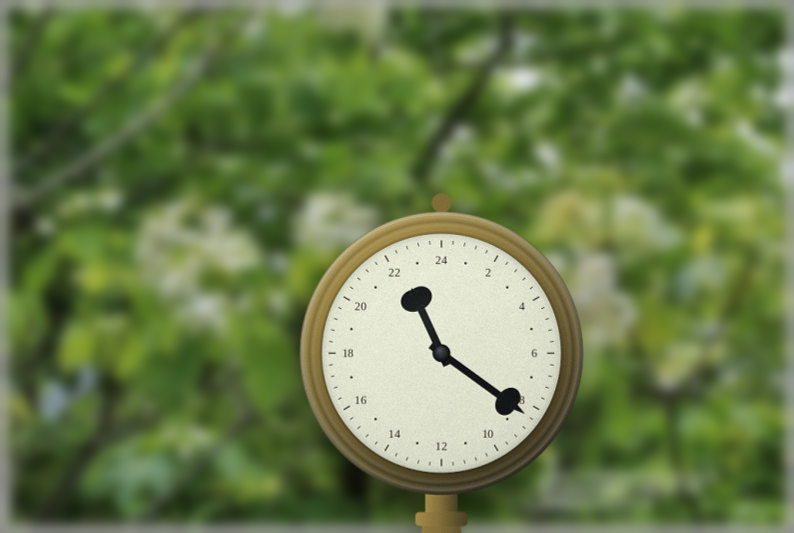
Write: 22,21
